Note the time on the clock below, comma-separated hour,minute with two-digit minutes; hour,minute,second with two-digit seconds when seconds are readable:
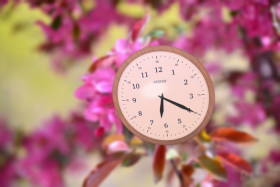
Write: 6,20
